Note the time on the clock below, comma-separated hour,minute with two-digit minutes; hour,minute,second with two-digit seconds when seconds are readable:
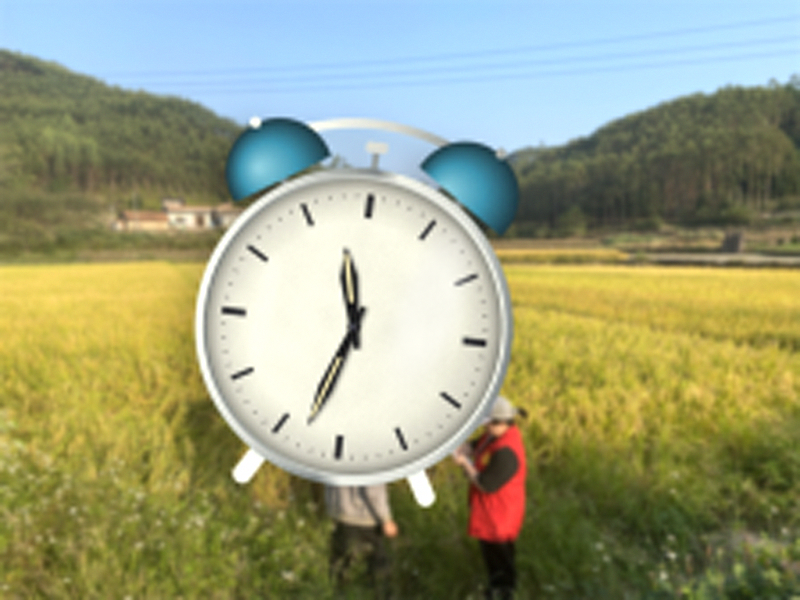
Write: 11,33
